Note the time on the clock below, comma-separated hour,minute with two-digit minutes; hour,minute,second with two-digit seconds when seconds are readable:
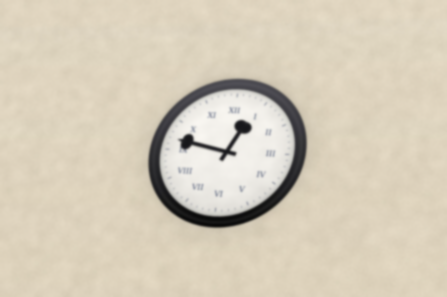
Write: 12,47
